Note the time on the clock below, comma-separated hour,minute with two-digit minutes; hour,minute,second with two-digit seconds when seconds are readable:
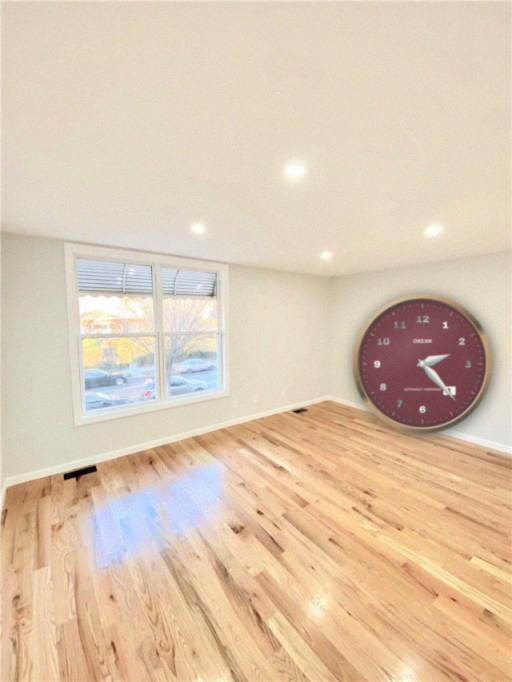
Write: 2,23
